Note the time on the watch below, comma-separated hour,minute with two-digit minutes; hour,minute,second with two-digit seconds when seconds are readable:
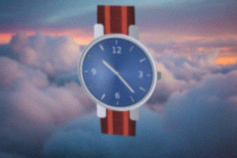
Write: 10,23
